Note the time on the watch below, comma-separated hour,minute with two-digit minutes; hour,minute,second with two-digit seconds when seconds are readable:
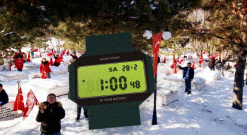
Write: 1,00,48
